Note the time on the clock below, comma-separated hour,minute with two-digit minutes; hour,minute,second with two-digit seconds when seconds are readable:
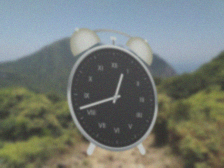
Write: 12,42
